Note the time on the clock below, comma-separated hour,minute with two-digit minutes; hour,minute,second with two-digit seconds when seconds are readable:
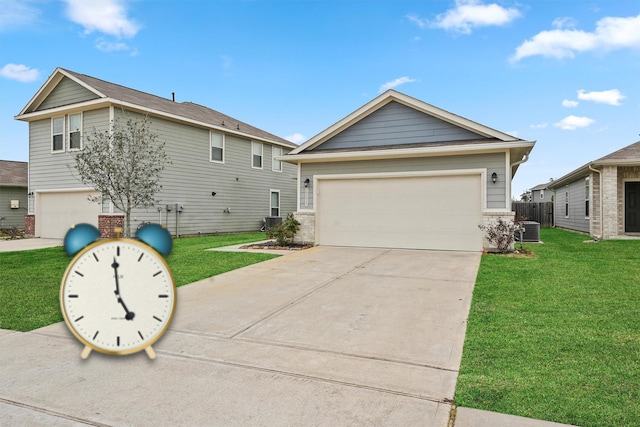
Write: 4,59
